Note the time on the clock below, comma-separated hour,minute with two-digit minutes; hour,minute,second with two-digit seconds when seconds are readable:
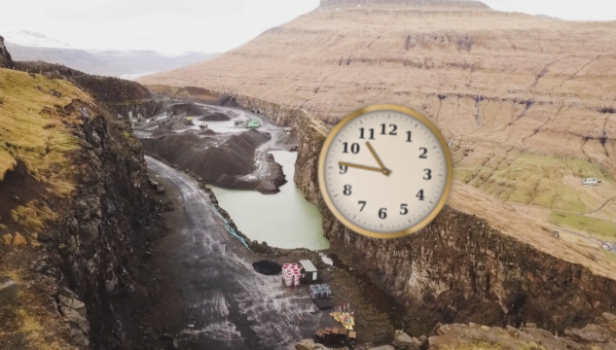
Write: 10,46
